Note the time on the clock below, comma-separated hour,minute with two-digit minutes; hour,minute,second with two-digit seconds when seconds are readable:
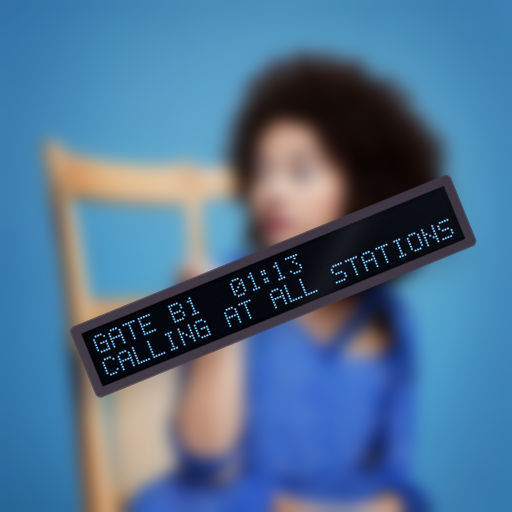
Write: 1,13
